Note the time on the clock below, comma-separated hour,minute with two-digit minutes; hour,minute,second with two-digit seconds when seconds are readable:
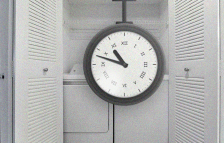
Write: 10,48
